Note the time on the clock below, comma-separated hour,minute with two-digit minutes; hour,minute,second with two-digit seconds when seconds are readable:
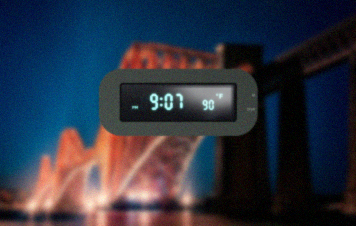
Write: 9,07
